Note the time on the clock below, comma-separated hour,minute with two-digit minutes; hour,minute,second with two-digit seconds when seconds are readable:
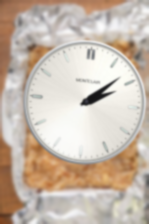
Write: 2,08
